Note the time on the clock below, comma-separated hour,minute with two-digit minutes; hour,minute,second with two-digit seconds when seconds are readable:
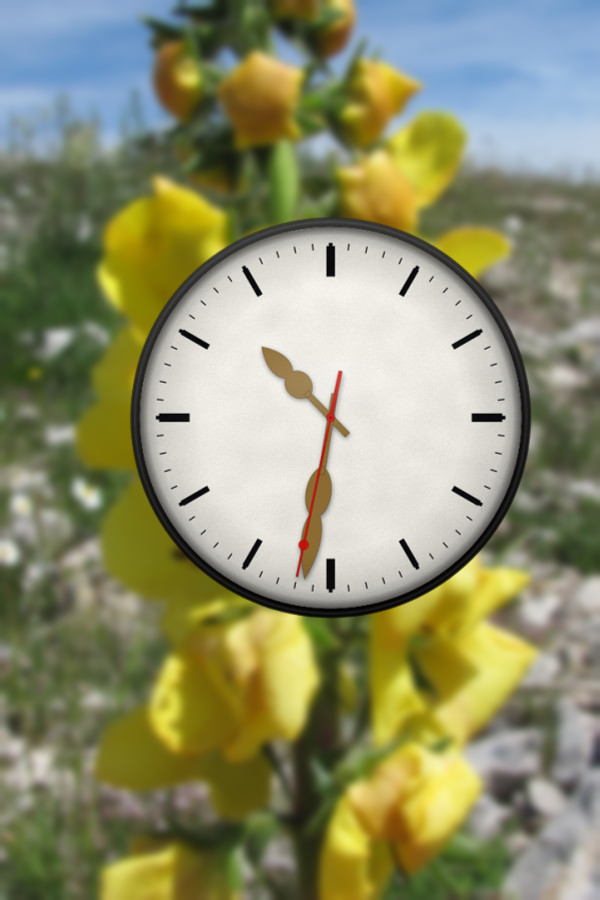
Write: 10,31,32
